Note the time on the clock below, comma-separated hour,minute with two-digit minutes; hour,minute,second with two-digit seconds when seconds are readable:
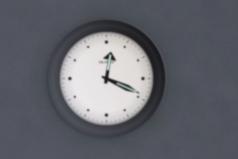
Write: 12,19
